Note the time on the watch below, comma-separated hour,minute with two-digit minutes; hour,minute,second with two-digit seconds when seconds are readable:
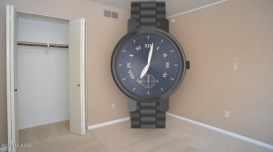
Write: 7,02
